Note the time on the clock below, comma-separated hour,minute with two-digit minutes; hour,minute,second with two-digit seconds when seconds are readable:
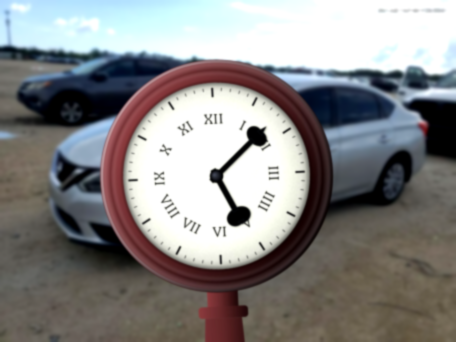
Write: 5,08
